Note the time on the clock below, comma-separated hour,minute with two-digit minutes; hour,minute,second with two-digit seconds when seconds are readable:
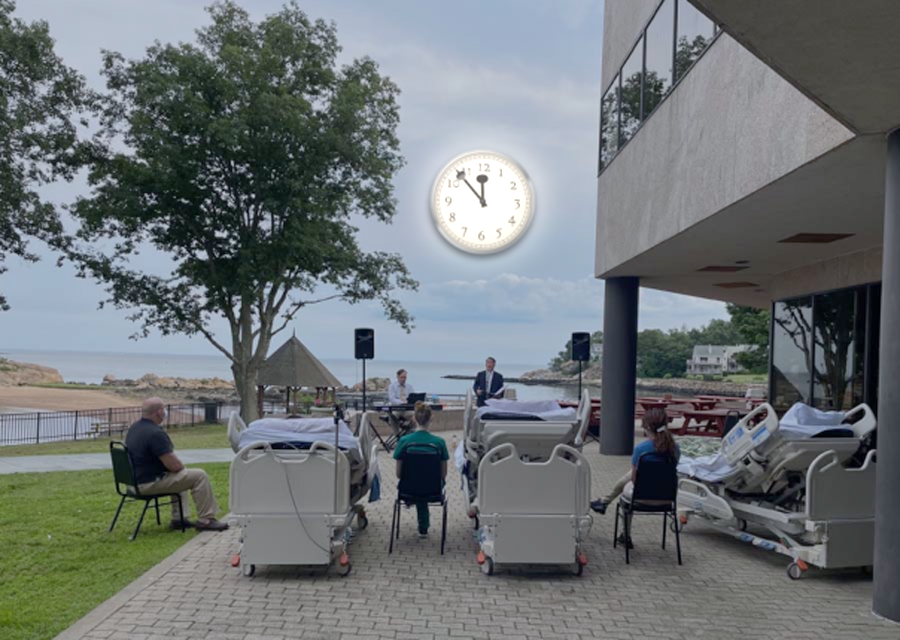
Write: 11,53
